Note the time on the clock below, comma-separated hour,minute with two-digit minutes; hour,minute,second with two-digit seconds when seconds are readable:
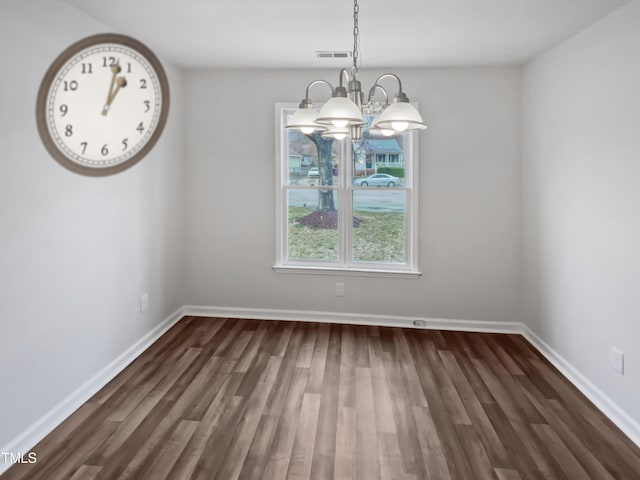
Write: 1,02
